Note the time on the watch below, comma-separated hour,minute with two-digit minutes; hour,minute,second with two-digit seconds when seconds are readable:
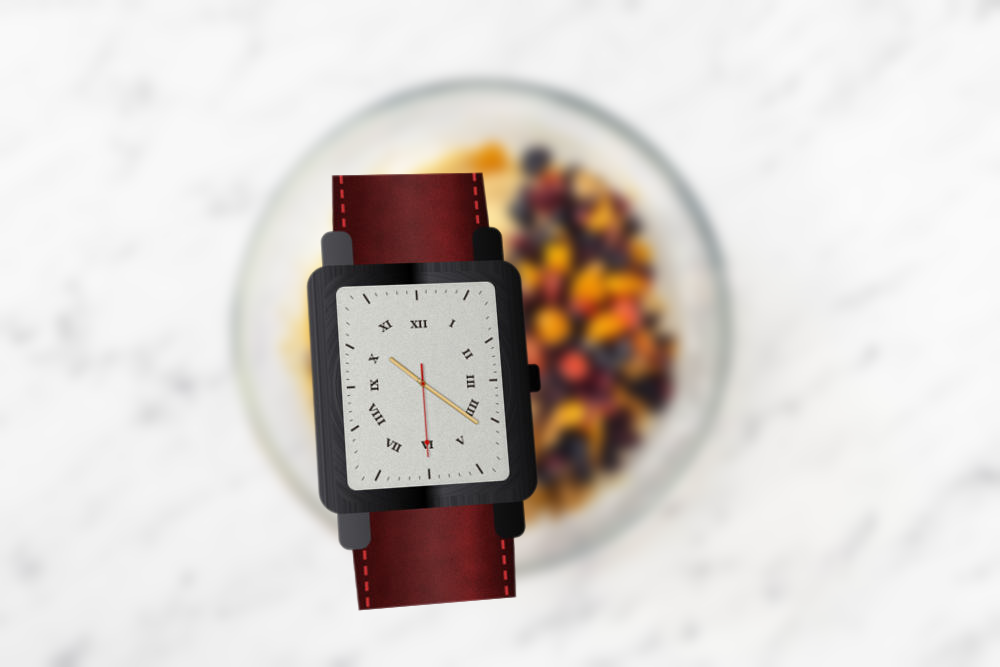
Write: 10,21,30
